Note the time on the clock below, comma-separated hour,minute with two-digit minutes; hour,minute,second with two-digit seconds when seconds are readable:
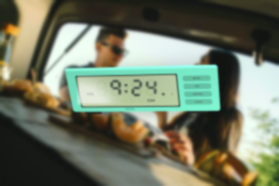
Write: 9,24
